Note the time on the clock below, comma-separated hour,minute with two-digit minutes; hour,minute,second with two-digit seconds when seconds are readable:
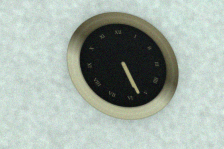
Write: 5,27
